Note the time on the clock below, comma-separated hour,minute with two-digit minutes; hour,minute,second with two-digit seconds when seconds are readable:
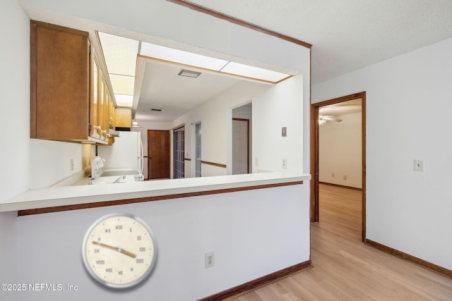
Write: 3,48
